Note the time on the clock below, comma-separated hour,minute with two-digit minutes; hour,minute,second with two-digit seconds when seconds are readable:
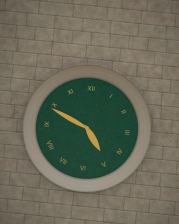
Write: 4,49
